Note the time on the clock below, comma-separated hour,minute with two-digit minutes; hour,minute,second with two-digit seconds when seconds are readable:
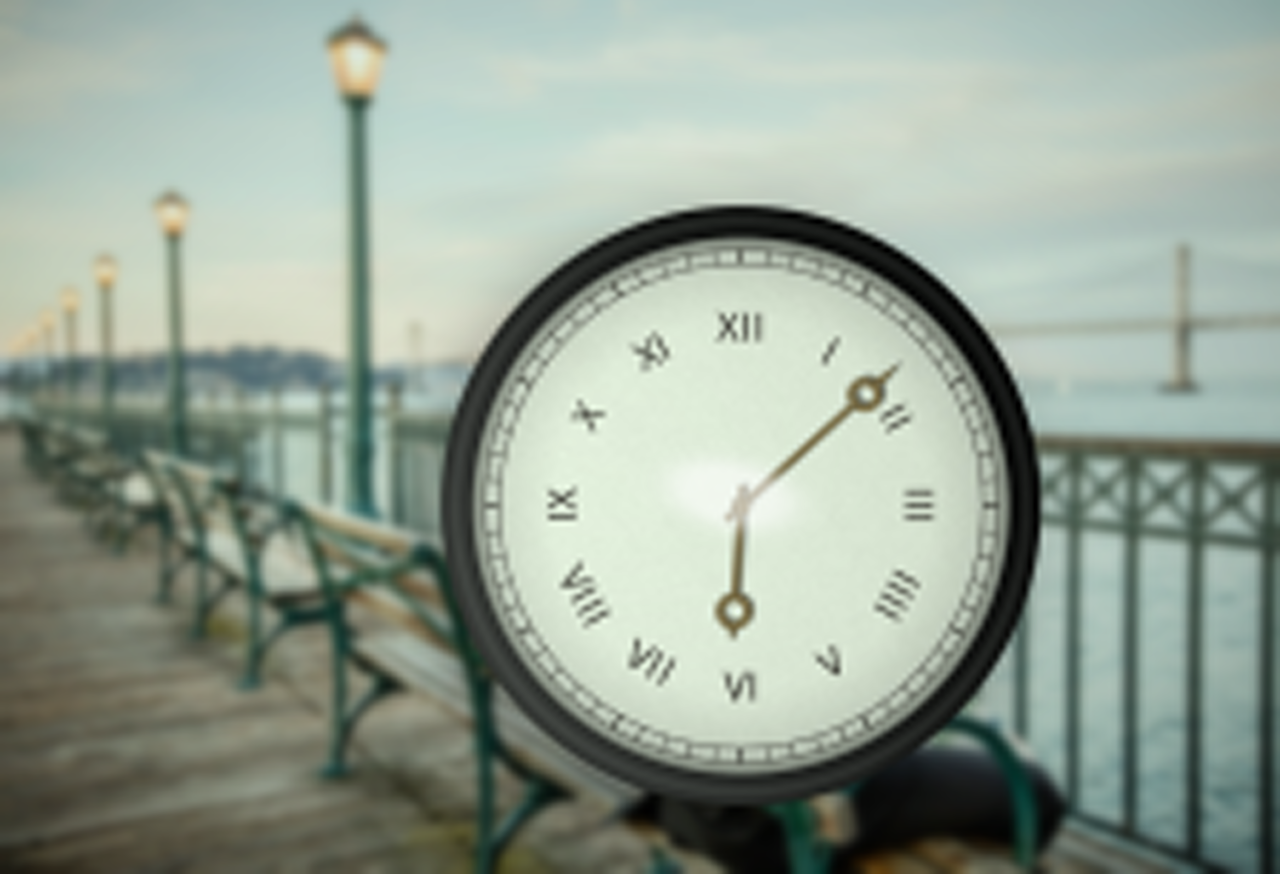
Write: 6,08
